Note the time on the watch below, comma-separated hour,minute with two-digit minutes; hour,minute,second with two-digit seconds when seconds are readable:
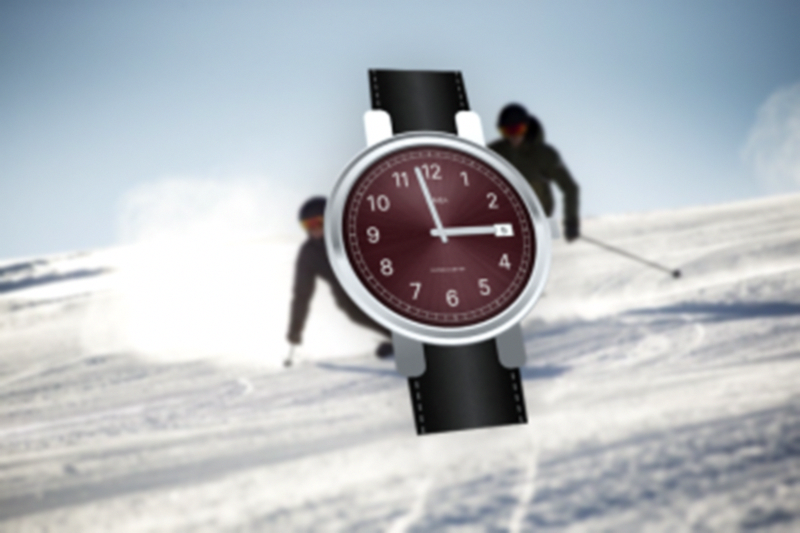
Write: 2,58
